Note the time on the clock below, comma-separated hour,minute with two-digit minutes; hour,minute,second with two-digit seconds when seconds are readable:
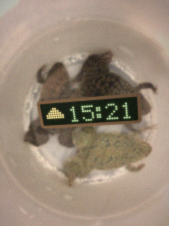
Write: 15,21
